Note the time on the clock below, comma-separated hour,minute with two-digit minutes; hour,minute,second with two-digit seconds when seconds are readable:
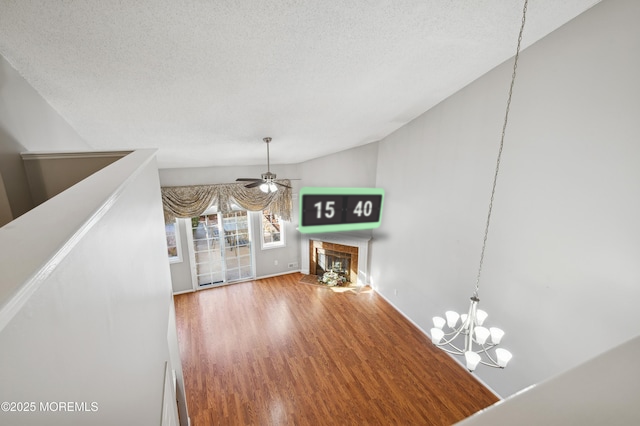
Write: 15,40
